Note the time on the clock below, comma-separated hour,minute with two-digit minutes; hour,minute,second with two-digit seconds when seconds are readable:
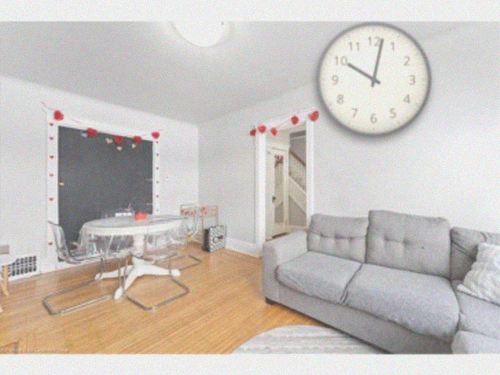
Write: 10,02
